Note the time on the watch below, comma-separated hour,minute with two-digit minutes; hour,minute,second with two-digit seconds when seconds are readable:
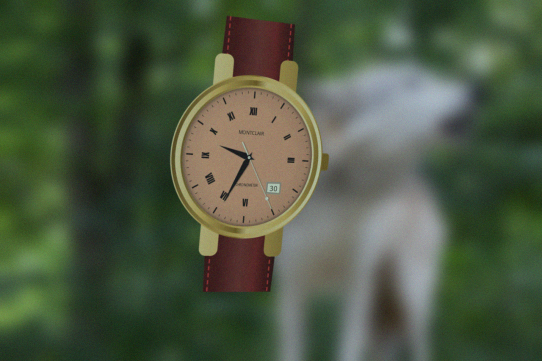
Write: 9,34,25
